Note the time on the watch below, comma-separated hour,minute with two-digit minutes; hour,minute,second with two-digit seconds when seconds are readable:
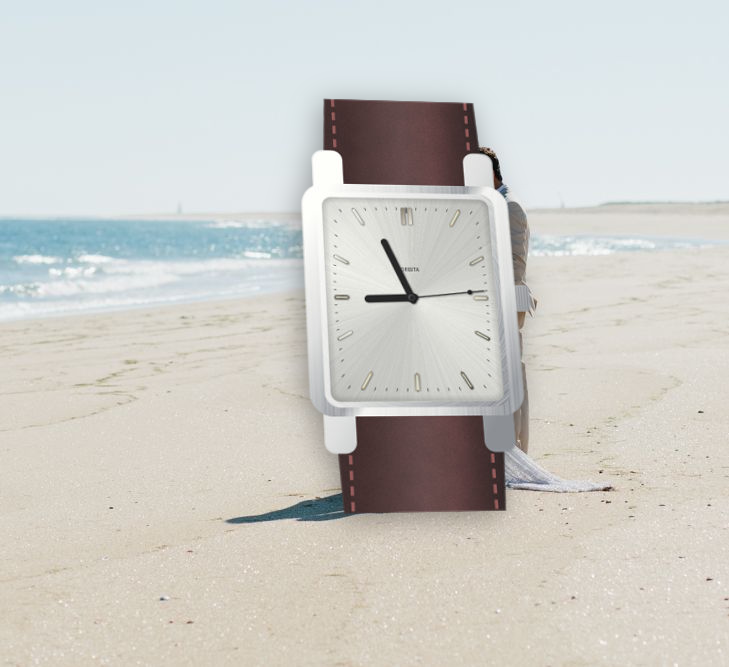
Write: 8,56,14
